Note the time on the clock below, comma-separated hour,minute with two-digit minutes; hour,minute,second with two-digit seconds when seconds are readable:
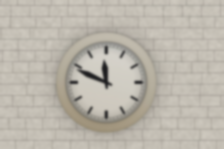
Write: 11,49
